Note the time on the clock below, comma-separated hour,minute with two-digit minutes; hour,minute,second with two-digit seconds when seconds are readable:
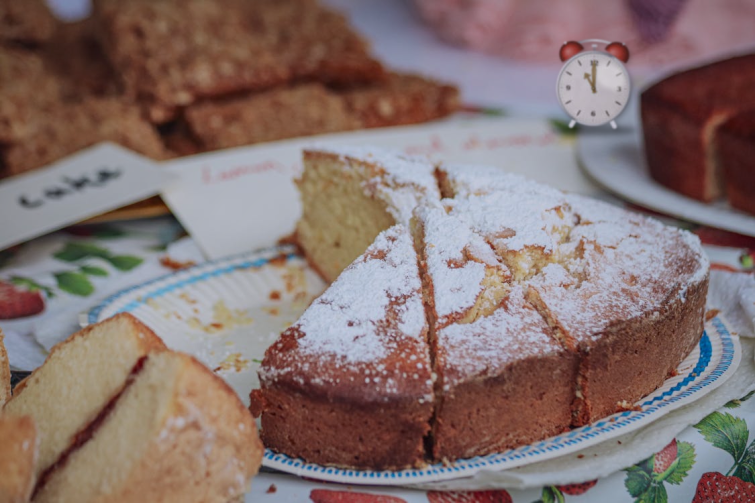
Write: 11,00
